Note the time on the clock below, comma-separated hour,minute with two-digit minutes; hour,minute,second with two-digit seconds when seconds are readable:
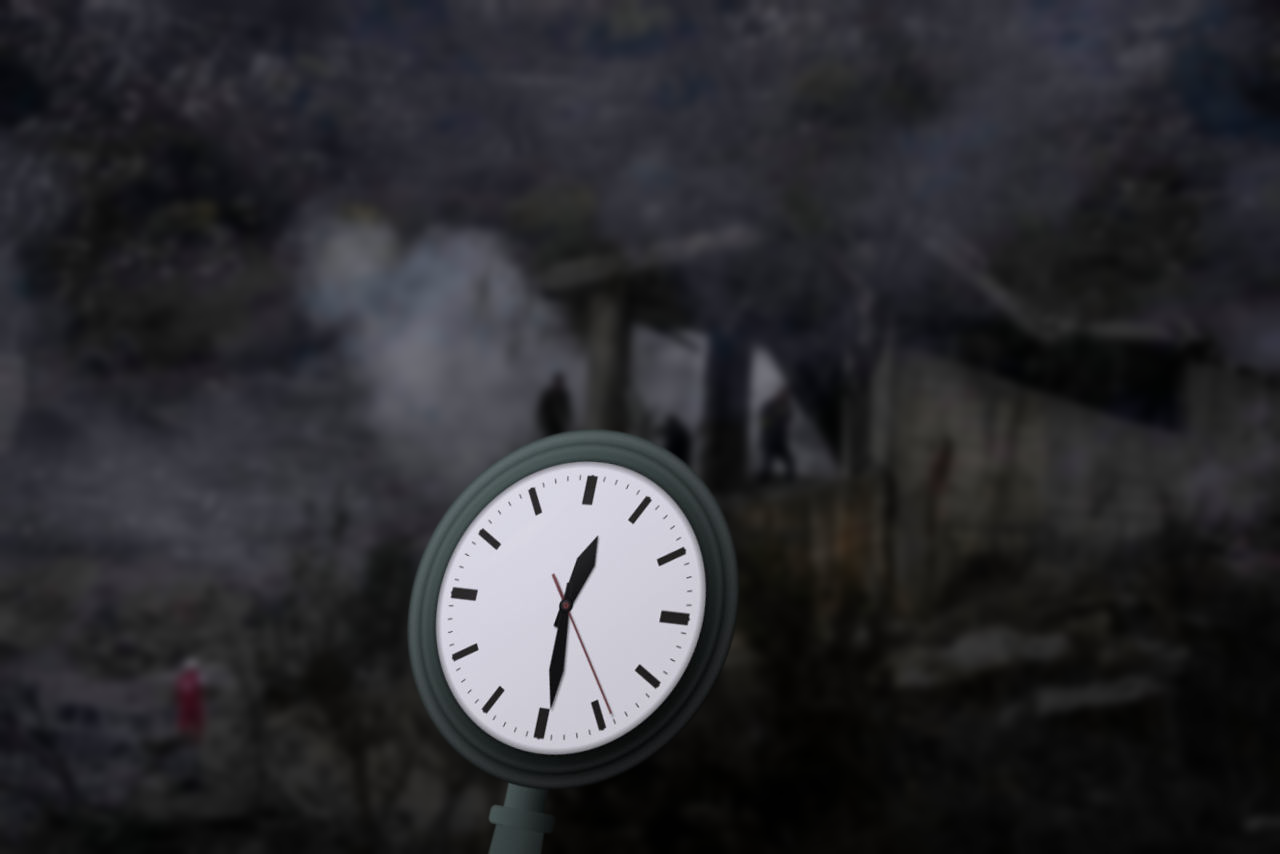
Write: 12,29,24
